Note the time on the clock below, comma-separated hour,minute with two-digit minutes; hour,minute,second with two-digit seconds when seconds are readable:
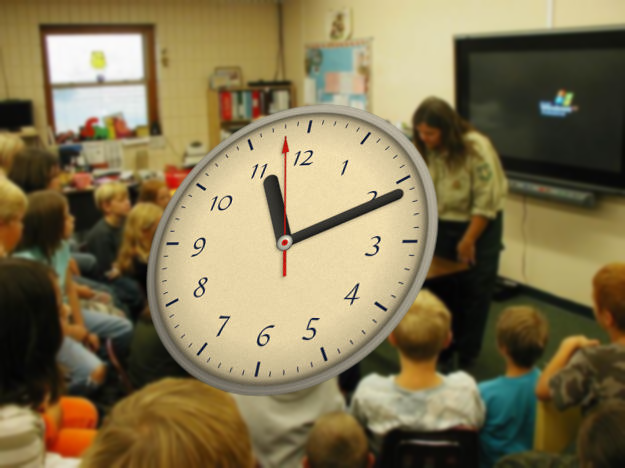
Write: 11,10,58
